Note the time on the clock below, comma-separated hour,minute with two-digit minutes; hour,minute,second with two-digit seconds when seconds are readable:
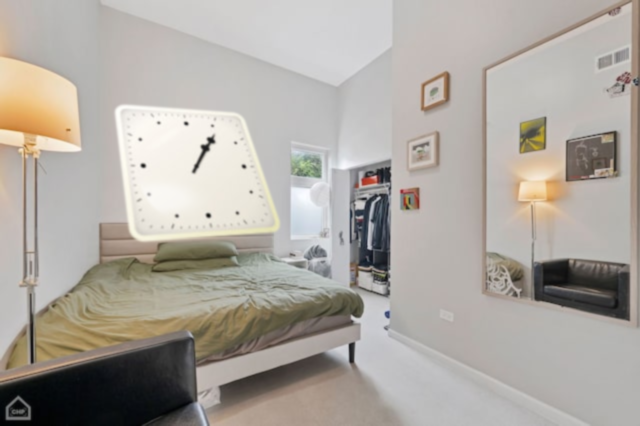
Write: 1,06
